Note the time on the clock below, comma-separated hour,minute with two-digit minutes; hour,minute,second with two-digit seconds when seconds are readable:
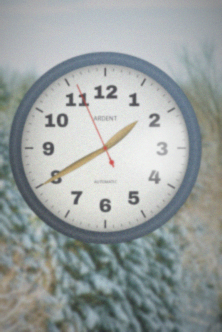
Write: 1,39,56
